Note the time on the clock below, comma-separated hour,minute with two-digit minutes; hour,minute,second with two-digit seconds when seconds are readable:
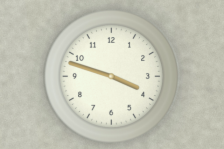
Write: 3,48
